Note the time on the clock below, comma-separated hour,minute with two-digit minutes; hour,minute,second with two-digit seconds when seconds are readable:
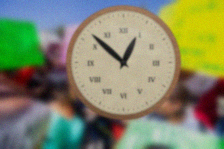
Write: 12,52
